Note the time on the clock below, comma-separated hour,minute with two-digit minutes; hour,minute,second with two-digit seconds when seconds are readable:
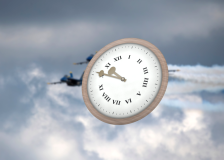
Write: 10,51
